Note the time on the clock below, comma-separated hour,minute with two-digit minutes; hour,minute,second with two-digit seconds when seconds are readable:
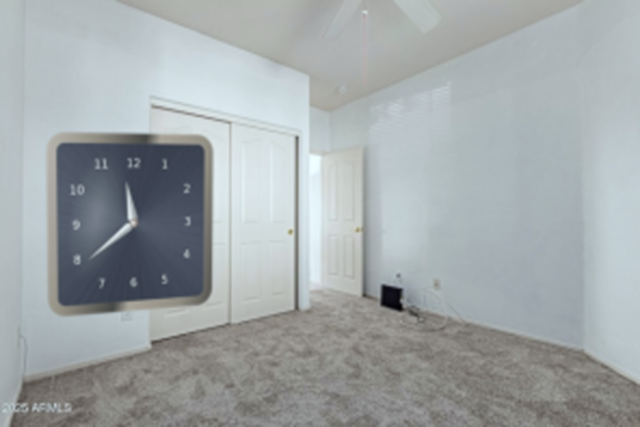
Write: 11,39
